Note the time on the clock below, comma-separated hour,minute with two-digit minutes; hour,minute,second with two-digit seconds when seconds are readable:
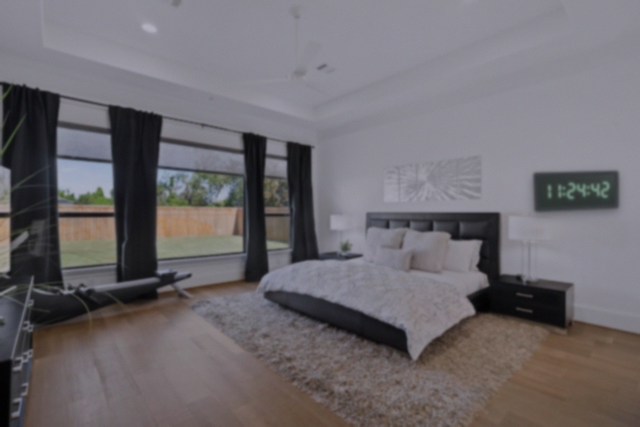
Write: 11,24,42
